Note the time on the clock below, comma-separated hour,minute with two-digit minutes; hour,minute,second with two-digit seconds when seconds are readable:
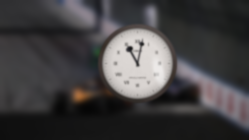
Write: 11,02
